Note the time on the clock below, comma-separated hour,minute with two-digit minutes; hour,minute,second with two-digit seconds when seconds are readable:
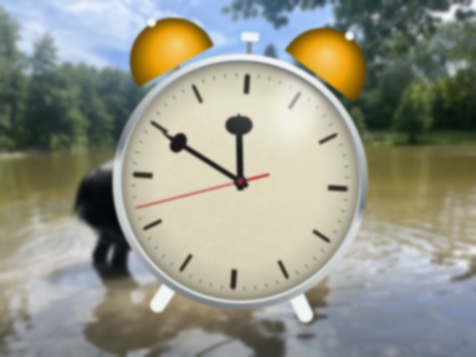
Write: 11,49,42
